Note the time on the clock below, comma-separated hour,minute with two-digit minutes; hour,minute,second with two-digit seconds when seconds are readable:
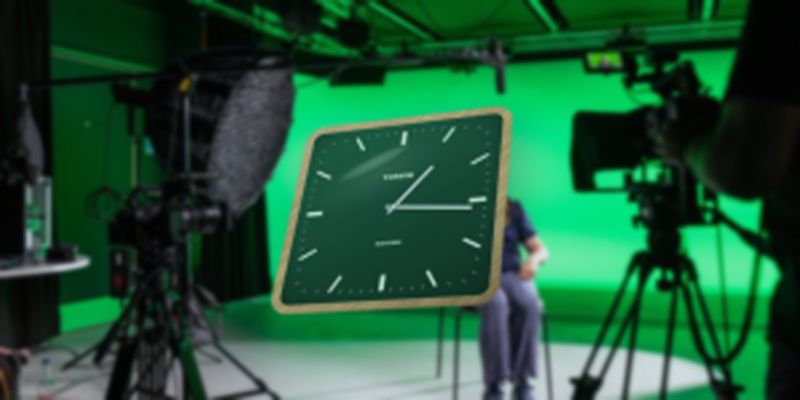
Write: 1,16
